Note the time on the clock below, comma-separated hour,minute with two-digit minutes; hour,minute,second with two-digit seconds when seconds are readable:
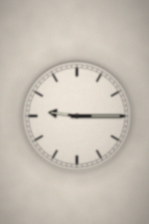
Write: 9,15
